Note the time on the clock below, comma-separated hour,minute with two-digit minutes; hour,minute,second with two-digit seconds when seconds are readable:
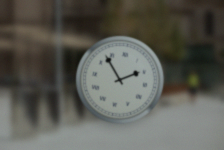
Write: 1,53
